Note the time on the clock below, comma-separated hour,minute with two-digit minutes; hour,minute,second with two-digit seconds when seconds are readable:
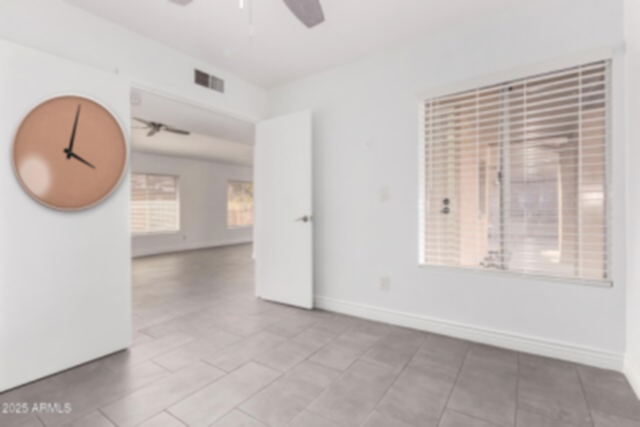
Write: 4,02
